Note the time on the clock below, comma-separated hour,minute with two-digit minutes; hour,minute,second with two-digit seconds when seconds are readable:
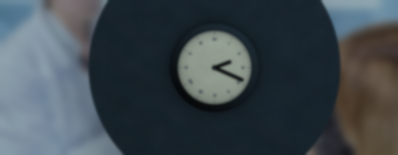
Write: 2,19
